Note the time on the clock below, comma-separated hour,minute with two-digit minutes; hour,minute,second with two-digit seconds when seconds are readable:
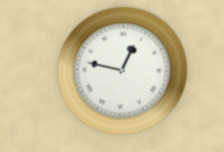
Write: 12,47
